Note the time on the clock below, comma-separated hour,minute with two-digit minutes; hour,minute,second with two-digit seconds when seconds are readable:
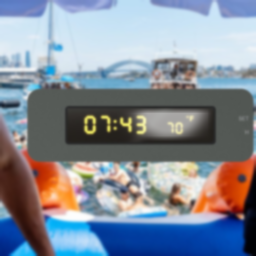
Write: 7,43
